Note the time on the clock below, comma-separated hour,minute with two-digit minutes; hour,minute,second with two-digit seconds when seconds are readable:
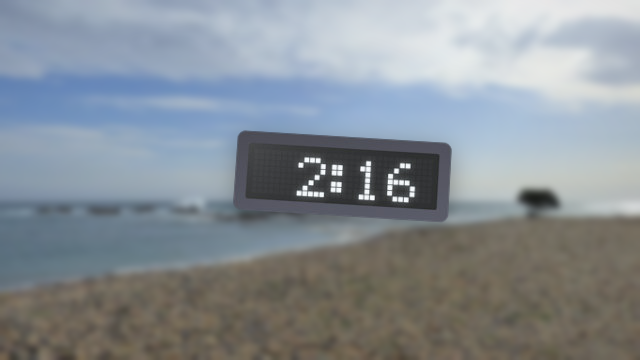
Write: 2,16
